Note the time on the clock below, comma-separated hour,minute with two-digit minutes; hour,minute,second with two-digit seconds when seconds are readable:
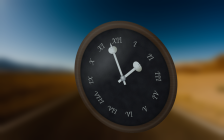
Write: 1,58
